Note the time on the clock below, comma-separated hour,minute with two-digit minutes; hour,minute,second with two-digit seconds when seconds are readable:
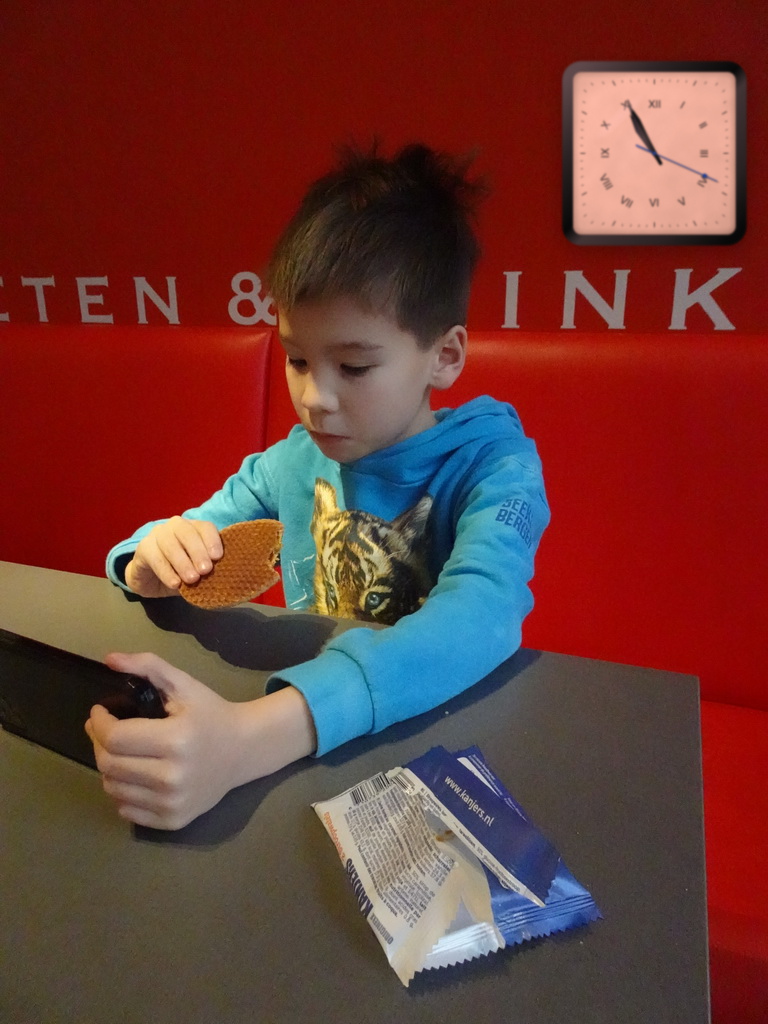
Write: 10,55,19
